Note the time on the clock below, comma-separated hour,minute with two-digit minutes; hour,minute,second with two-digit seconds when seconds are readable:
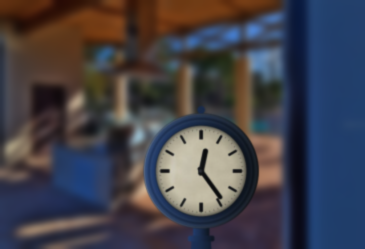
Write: 12,24
